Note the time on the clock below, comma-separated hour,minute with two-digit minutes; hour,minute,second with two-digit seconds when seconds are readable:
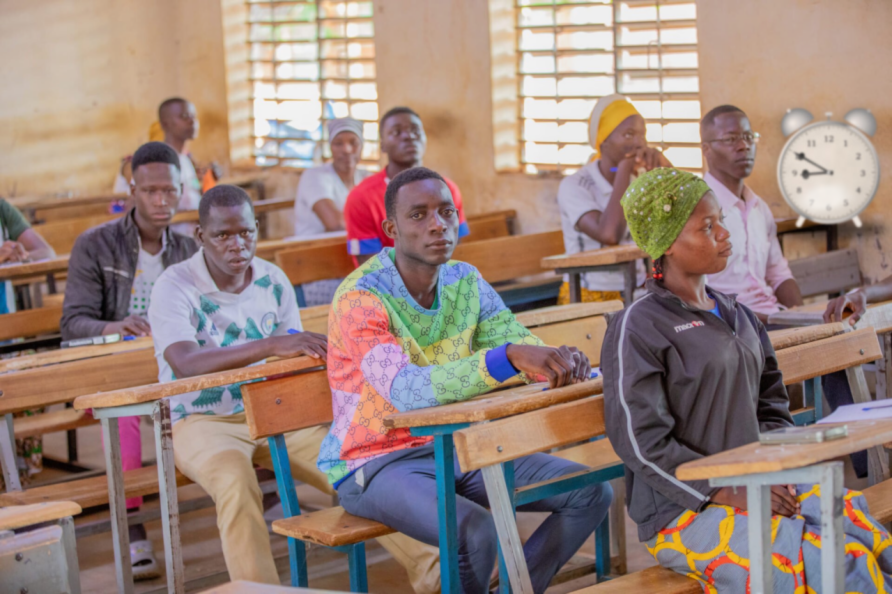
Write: 8,50
